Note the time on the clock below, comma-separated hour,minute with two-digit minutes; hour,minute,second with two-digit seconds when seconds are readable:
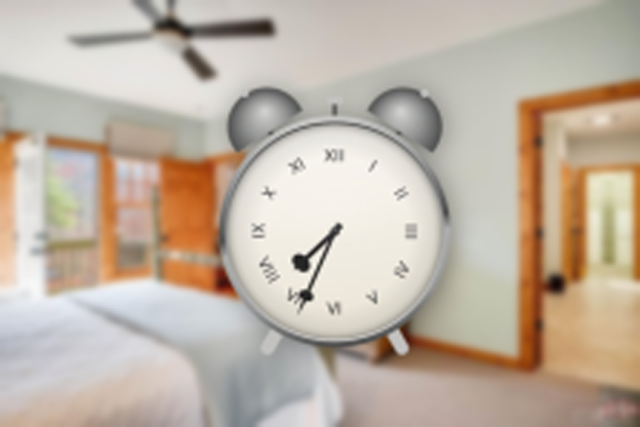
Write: 7,34
